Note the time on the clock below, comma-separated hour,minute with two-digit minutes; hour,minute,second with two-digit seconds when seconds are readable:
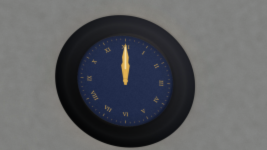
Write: 12,00
